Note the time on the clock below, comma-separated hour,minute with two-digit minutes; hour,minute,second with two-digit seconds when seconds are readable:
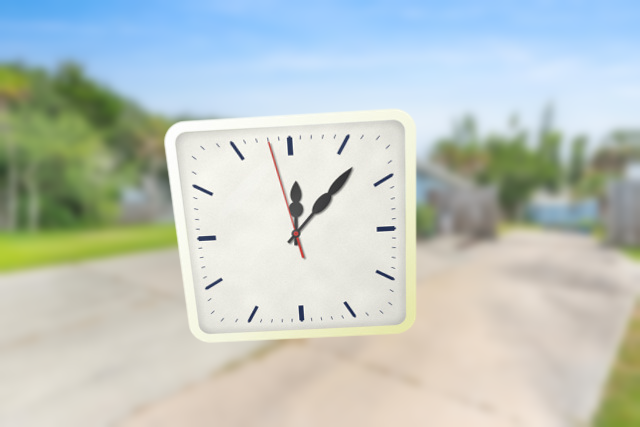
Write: 12,06,58
